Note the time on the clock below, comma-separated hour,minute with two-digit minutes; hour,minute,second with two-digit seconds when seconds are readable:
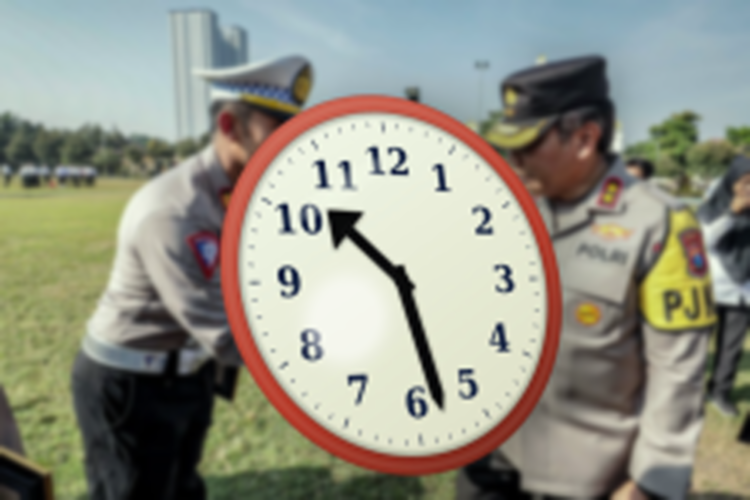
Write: 10,28
